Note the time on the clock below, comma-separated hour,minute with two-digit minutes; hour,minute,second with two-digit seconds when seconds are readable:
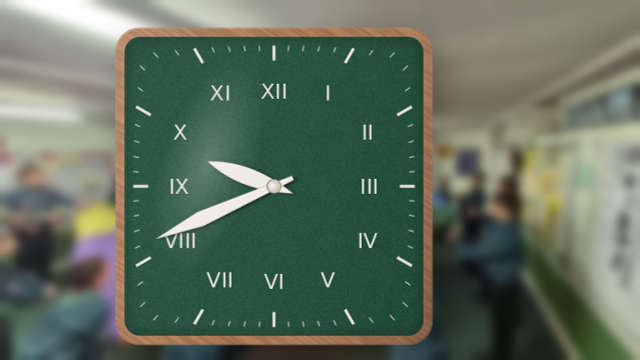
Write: 9,41
